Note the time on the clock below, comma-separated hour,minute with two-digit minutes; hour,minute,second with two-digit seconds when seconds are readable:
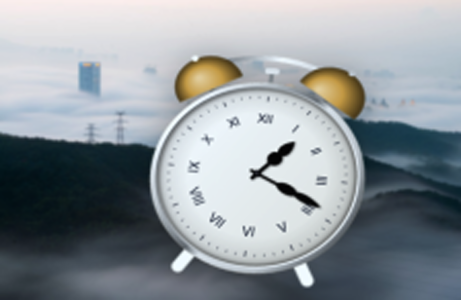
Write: 1,19
